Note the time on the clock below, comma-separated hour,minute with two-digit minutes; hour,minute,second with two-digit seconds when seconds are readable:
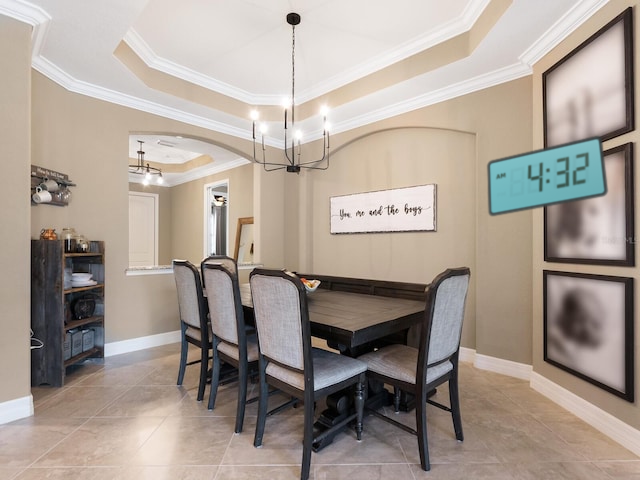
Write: 4,32
